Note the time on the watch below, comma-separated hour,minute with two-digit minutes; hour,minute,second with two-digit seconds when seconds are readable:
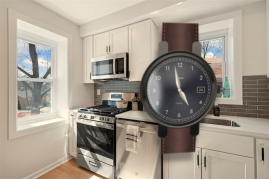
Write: 4,58
